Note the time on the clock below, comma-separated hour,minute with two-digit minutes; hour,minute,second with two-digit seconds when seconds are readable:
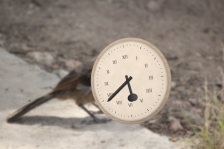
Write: 5,39
